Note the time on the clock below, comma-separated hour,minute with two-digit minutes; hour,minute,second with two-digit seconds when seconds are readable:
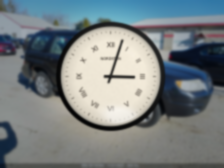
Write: 3,03
